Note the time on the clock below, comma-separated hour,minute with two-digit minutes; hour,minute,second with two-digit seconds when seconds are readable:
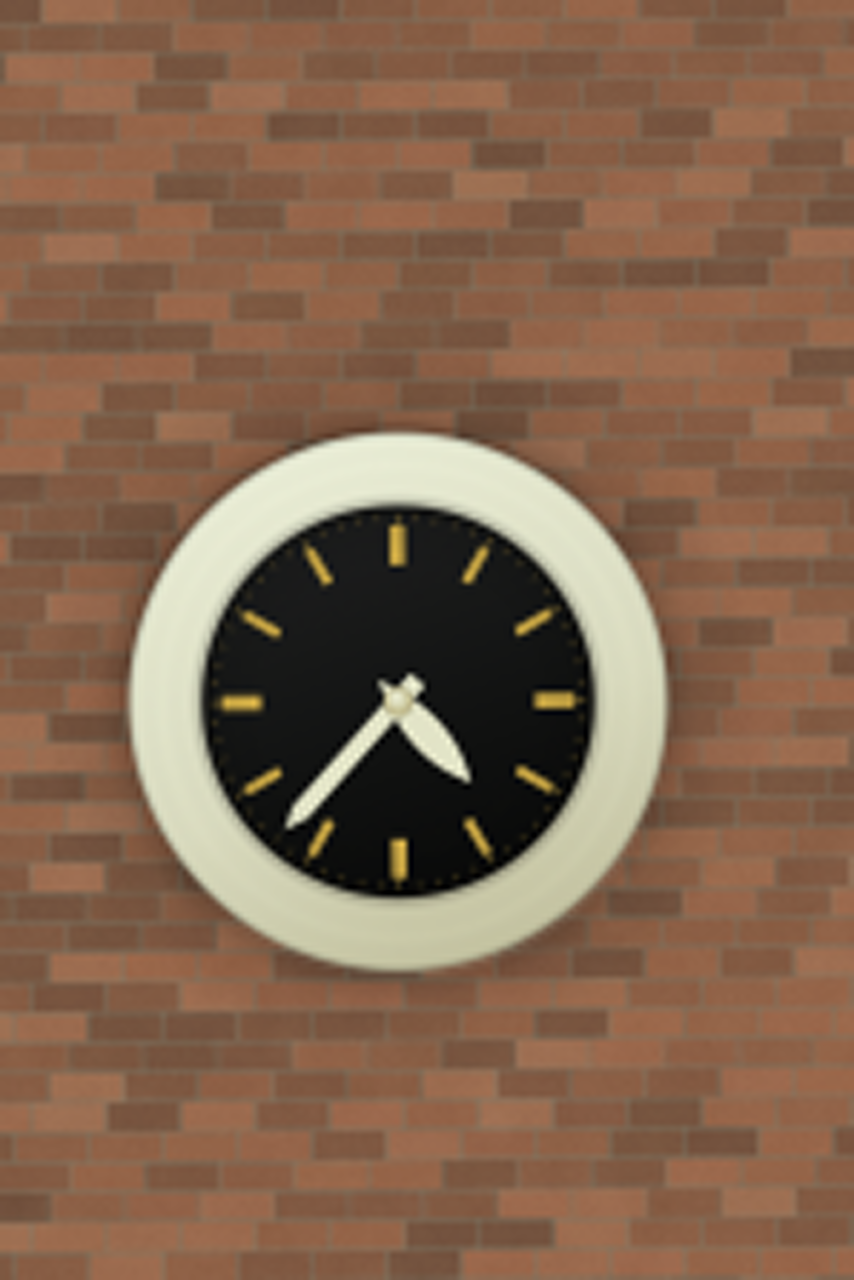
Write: 4,37
